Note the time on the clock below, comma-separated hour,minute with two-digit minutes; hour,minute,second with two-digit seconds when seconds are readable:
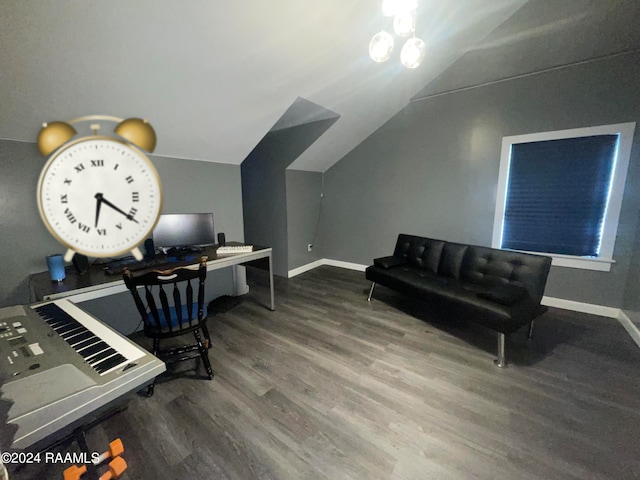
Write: 6,21
